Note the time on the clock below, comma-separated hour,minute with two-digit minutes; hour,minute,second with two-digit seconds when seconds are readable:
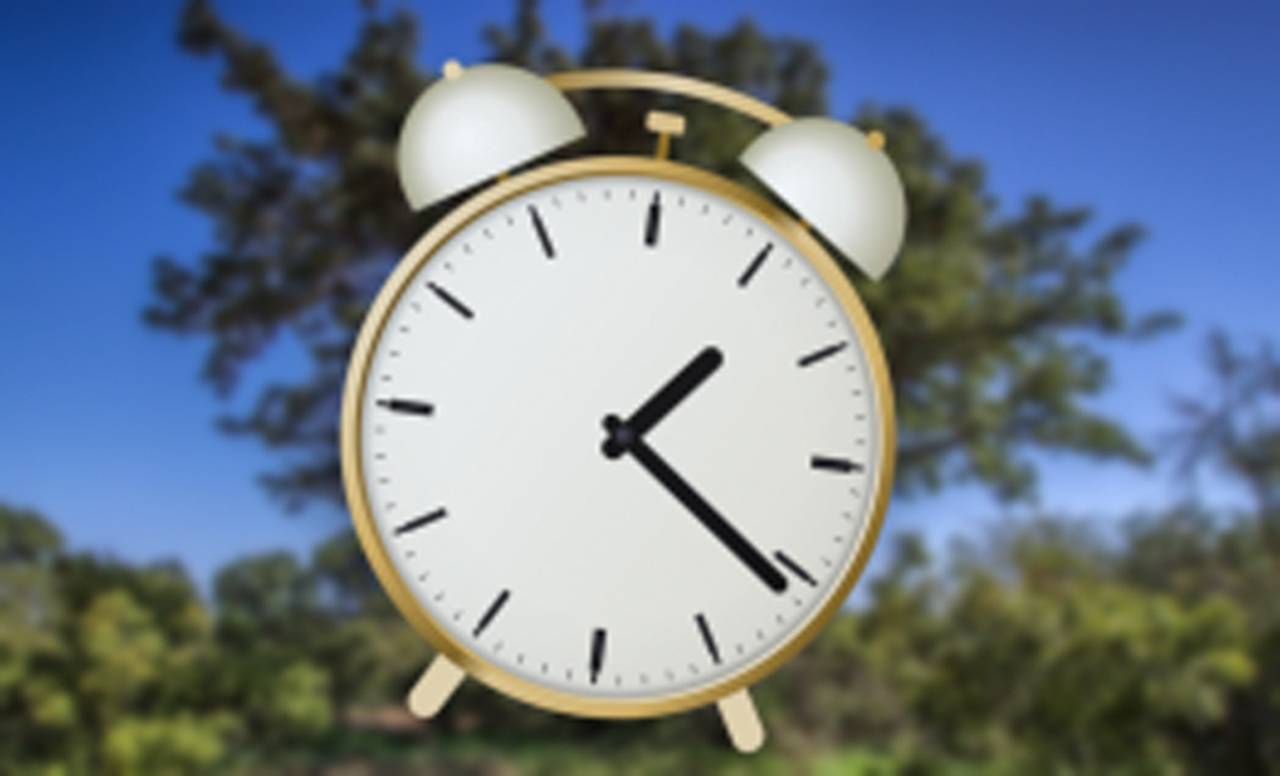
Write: 1,21
